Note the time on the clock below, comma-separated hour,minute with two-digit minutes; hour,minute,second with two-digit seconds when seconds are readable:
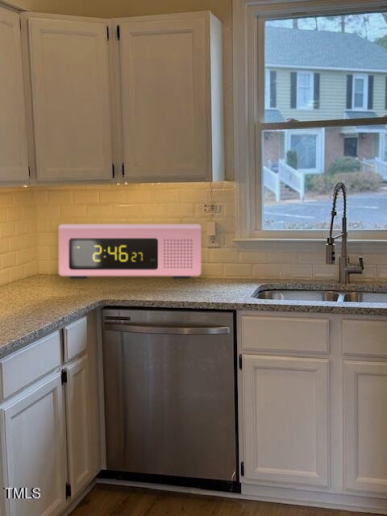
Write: 2,46,27
